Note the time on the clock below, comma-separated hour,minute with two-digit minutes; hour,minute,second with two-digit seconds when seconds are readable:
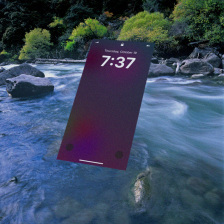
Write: 7,37
